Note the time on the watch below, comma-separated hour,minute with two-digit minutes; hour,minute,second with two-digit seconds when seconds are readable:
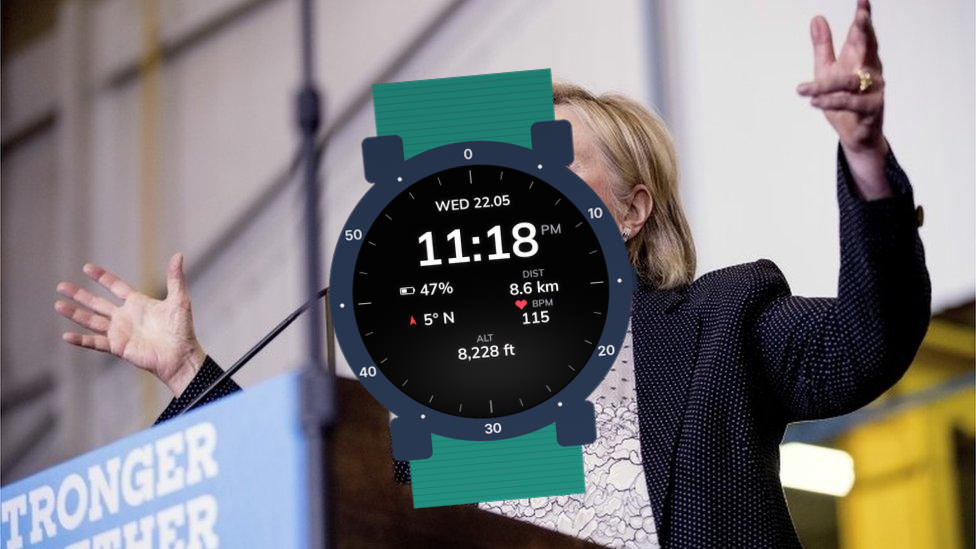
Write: 11,18
